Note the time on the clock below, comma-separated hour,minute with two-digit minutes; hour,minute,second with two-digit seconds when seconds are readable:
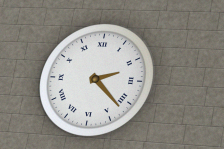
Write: 2,22
